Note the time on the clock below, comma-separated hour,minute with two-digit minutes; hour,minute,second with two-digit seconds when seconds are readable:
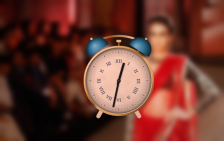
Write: 12,32
